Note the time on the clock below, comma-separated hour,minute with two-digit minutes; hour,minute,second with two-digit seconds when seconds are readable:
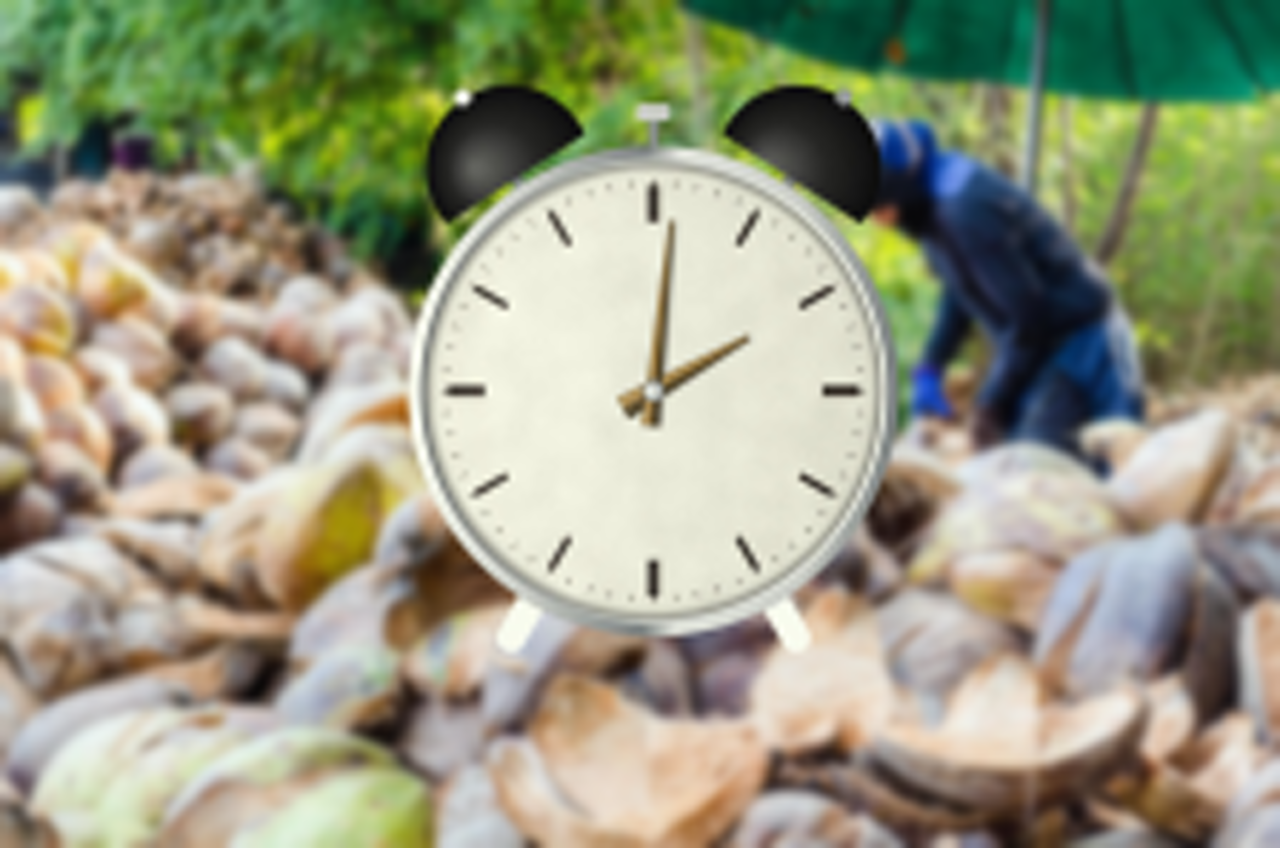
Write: 2,01
